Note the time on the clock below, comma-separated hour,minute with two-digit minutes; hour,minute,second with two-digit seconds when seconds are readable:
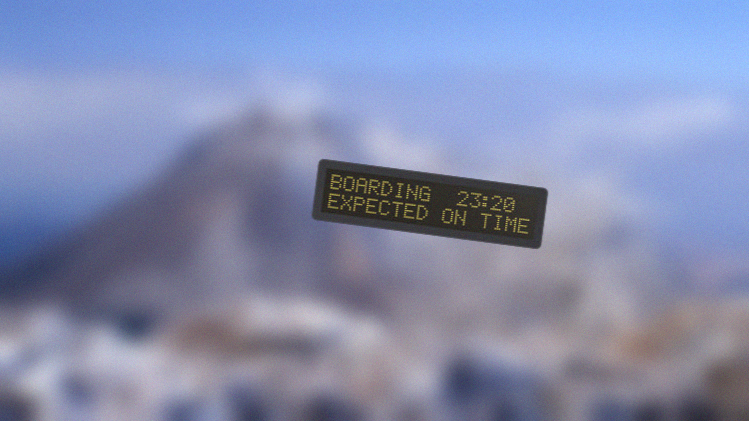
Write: 23,20
